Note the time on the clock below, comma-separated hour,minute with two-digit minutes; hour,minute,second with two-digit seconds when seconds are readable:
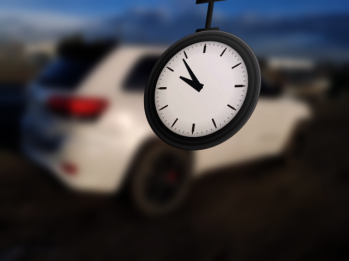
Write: 9,54
